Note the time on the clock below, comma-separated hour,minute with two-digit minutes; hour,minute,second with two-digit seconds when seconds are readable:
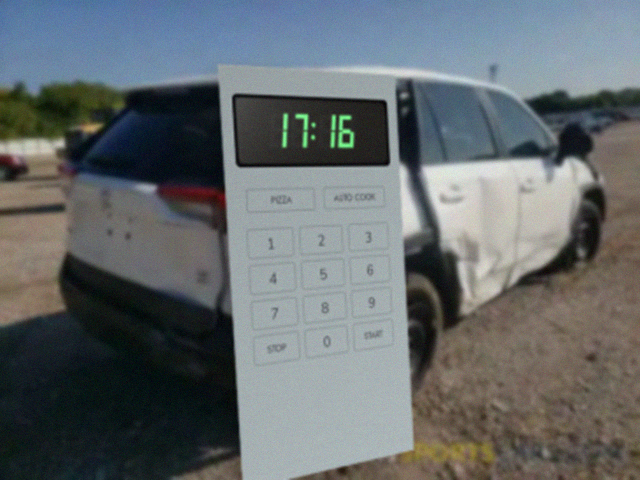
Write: 17,16
